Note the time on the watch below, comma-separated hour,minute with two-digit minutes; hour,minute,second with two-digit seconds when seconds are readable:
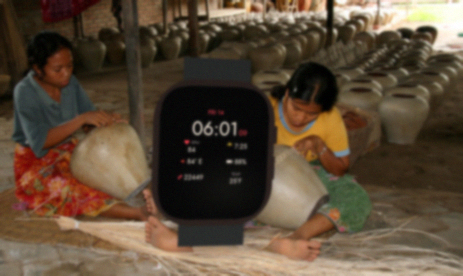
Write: 6,01
